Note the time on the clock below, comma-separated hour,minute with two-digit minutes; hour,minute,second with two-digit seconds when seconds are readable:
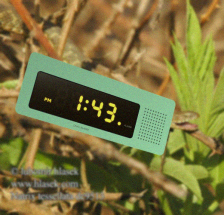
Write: 1,43
